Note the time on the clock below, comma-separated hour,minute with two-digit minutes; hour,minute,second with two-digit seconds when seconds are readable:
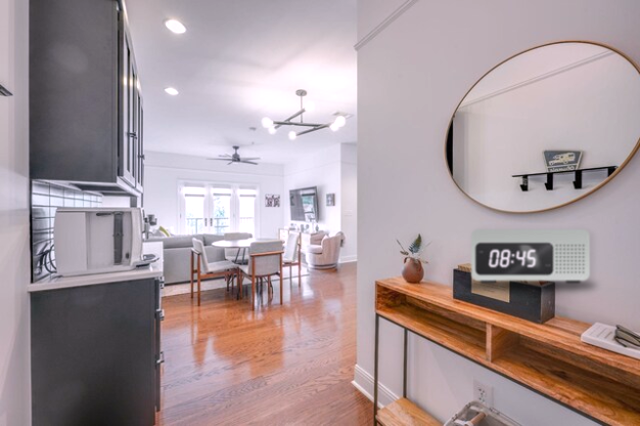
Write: 8,45
